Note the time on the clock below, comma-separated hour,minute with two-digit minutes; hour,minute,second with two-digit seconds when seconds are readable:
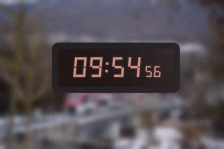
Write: 9,54,56
